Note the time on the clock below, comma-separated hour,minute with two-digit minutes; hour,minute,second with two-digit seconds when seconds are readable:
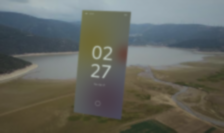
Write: 2,27
